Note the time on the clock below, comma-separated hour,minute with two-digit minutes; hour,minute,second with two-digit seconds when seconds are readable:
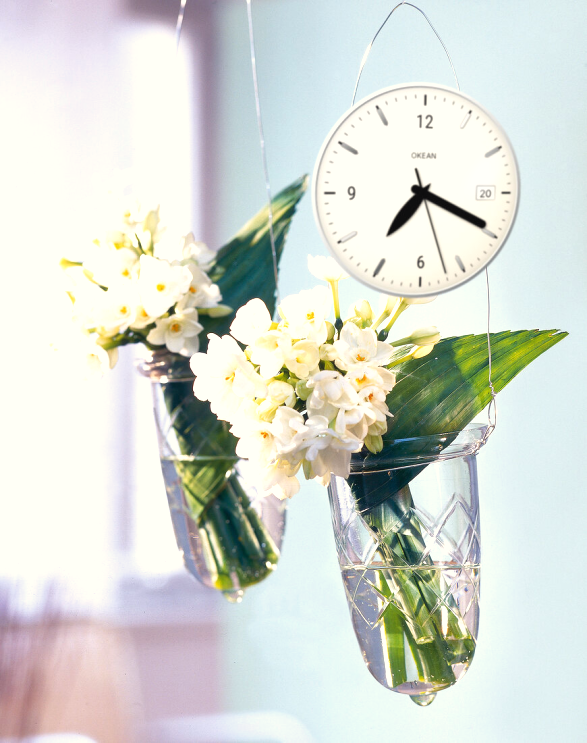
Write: 7,19,27
